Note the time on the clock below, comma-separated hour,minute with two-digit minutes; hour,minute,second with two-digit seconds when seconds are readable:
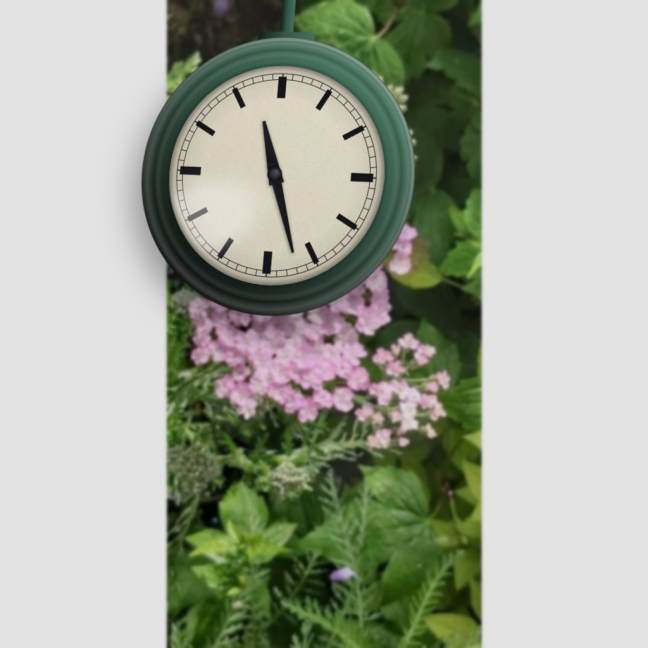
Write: 11,27
